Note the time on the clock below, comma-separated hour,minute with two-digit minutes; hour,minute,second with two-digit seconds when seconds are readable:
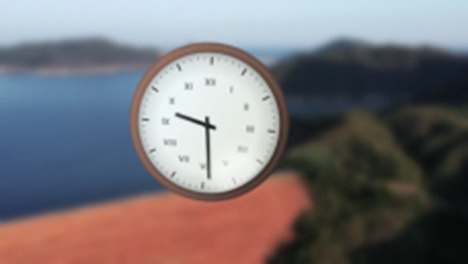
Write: 9,29
